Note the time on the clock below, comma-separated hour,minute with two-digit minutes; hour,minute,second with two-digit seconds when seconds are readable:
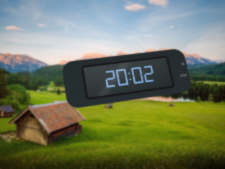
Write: 20,02
